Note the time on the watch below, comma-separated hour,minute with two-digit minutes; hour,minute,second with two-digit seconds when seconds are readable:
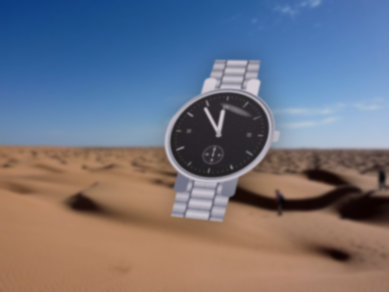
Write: 11,54
